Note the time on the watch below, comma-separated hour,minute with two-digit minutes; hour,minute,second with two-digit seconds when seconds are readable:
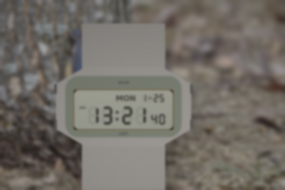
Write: 13,21
